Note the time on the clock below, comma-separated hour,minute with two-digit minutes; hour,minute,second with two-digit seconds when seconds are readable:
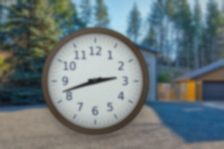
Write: 2,42
